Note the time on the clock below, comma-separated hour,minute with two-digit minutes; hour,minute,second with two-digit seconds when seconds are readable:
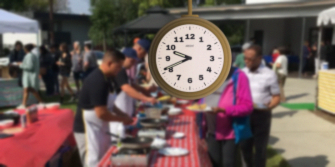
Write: 9,41
